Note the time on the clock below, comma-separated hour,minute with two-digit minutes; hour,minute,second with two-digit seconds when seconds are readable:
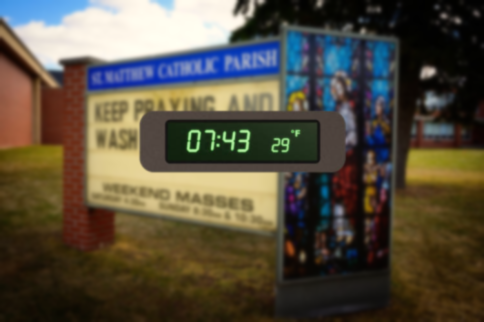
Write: 7,43
